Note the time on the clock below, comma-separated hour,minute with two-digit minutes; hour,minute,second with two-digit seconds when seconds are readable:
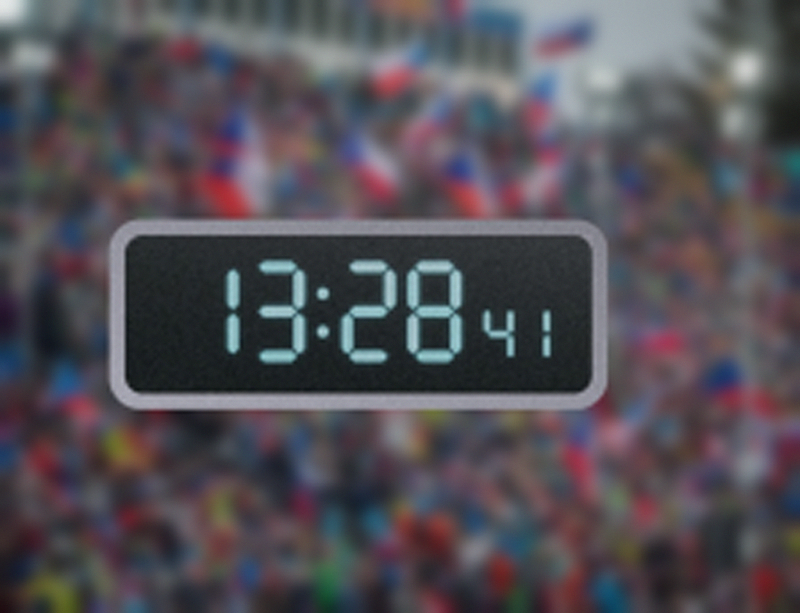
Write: 13,28,41
